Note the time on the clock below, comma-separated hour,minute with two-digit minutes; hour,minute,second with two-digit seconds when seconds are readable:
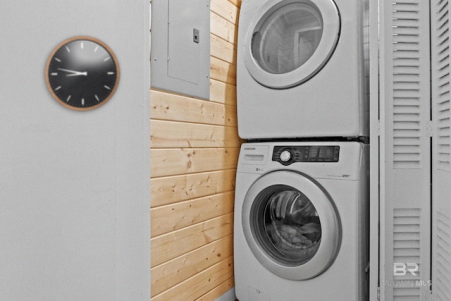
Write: 8,47
